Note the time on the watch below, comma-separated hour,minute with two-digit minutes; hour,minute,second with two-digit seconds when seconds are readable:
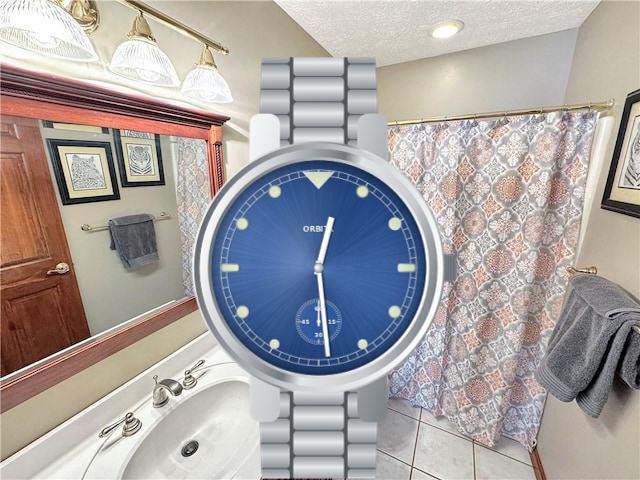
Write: 12,29
